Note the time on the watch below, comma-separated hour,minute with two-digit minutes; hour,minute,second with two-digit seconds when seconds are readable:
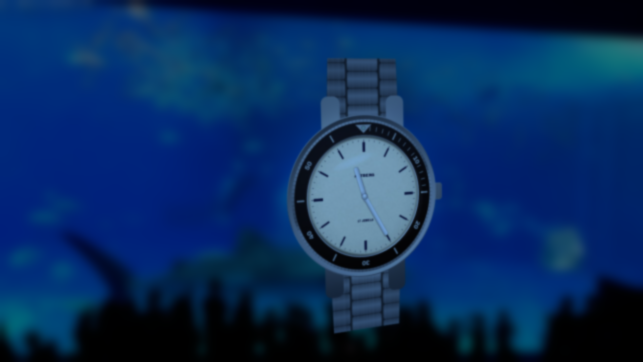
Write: 11,25
